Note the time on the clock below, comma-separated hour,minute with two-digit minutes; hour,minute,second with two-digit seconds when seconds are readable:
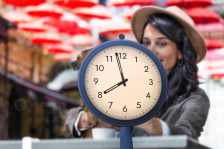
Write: 7,58
